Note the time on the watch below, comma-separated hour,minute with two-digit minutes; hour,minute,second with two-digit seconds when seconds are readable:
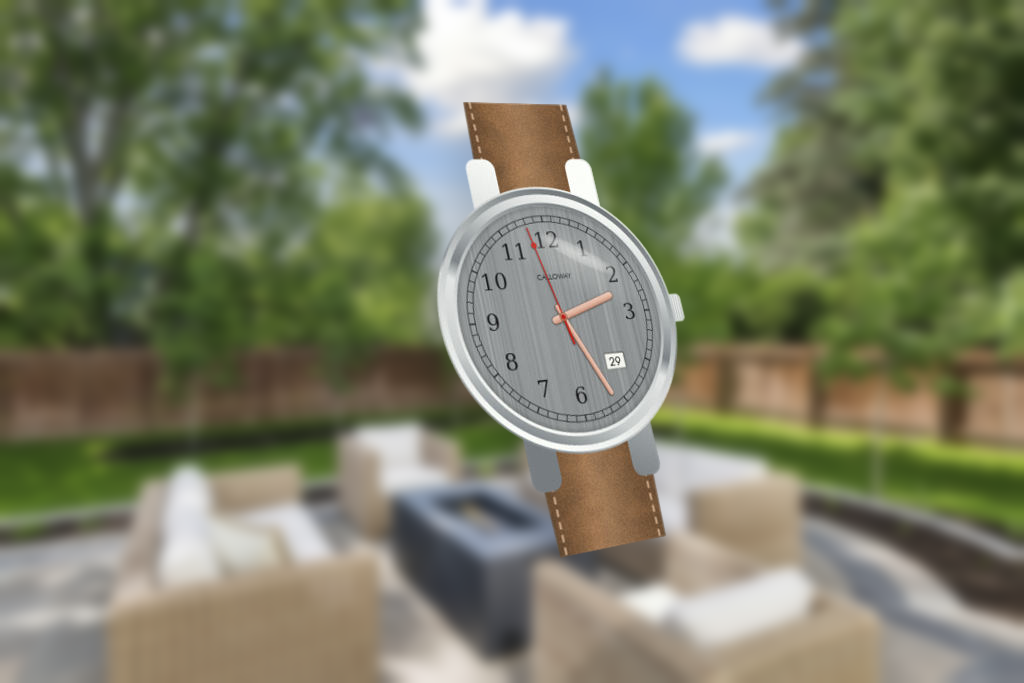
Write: 2,25,58
